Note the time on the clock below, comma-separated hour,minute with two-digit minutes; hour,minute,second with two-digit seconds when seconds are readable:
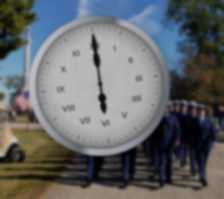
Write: 6,00
